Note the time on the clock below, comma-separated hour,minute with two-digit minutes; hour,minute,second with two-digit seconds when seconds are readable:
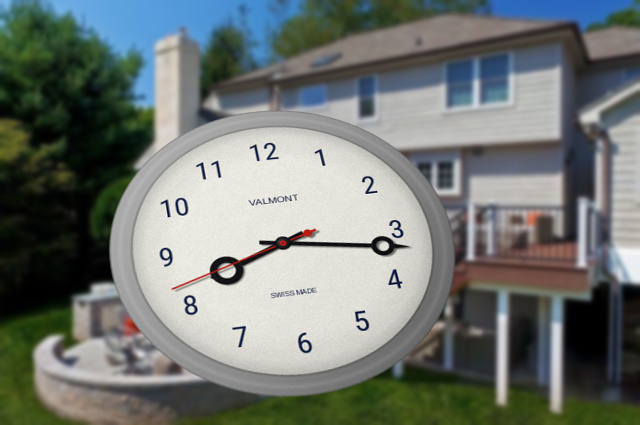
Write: 8,16,42
